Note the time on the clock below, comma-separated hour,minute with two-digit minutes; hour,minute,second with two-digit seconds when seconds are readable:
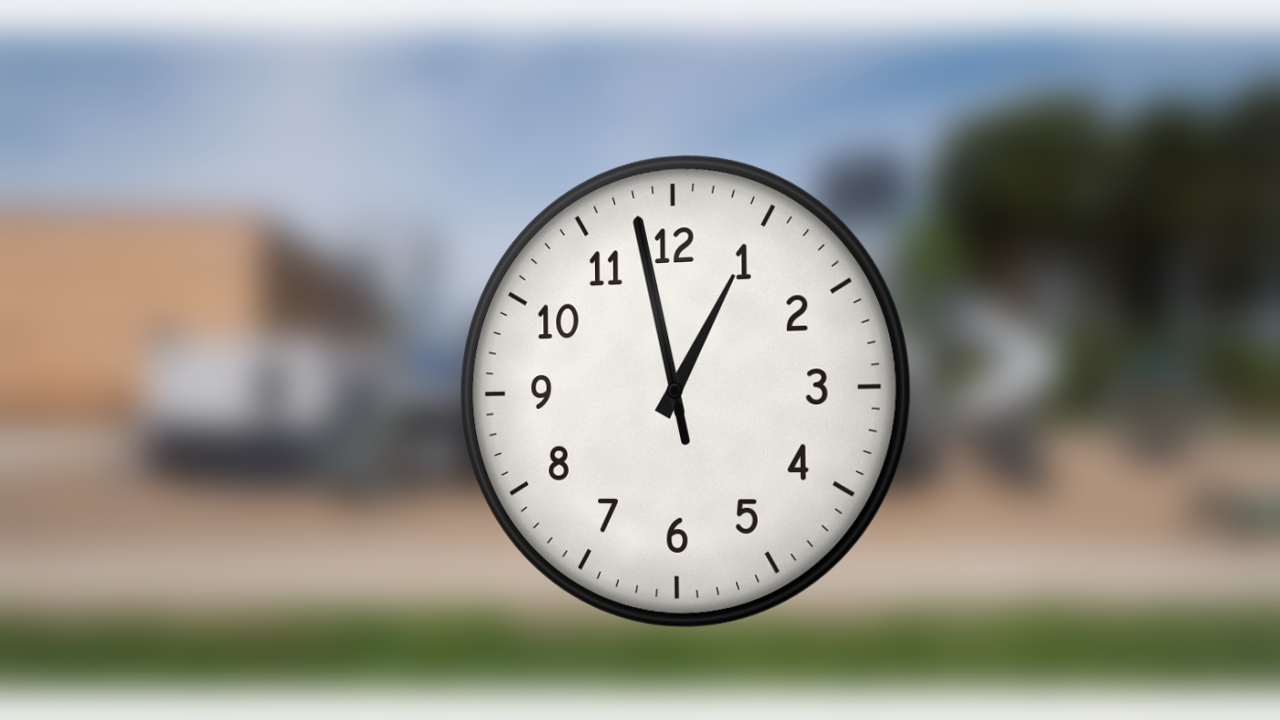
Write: 12,57,58
